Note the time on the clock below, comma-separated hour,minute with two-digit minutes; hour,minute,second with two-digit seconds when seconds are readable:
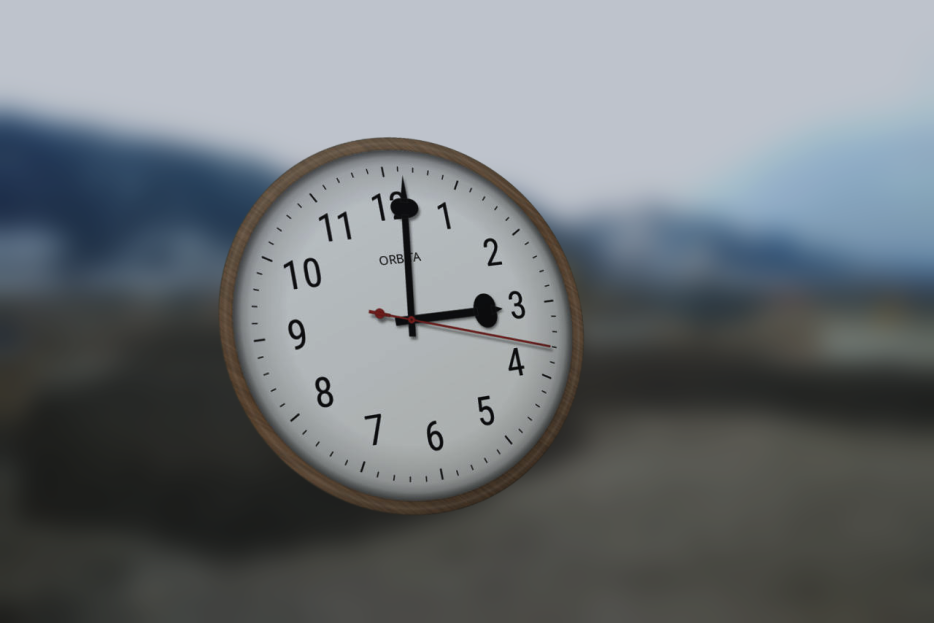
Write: 3,01,18
